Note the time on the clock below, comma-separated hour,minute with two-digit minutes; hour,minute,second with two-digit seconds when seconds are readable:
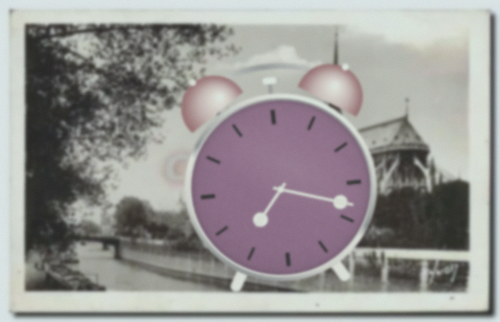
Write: 7,18
